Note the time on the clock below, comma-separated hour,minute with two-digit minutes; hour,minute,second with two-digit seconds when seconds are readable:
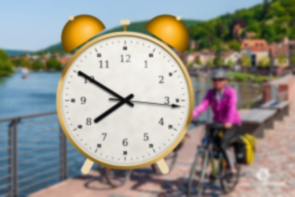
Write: 7,50,16
